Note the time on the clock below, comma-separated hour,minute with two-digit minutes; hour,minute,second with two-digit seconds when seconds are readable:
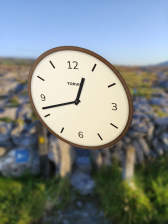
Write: 12,42
